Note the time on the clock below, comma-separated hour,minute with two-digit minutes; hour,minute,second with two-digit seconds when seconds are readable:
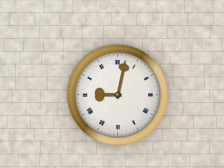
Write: 9,02
